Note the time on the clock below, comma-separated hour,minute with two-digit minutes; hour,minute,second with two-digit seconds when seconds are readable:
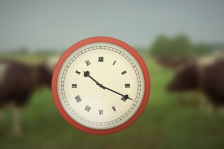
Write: 10,19
